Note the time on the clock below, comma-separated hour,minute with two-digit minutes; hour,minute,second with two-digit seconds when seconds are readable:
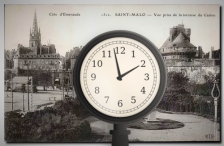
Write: 1,58
